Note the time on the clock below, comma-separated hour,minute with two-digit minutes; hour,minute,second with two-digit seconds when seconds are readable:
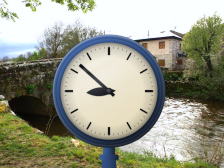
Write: 8,52
